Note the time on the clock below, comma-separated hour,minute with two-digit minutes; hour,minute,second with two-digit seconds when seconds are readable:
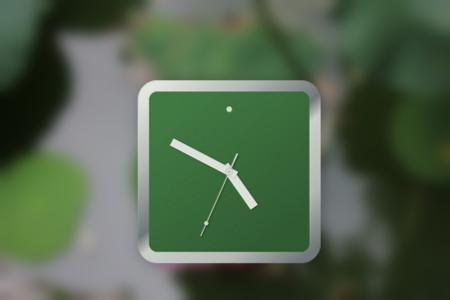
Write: 4,49,34
